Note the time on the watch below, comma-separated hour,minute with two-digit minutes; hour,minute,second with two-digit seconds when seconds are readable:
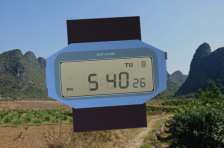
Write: 5,40,26
